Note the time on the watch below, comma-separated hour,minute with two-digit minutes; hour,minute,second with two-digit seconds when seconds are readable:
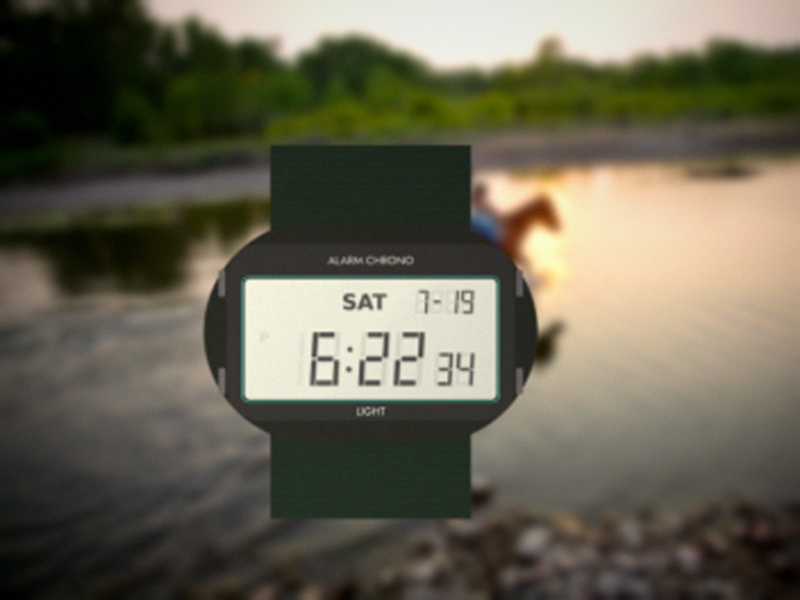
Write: 6,22,34
